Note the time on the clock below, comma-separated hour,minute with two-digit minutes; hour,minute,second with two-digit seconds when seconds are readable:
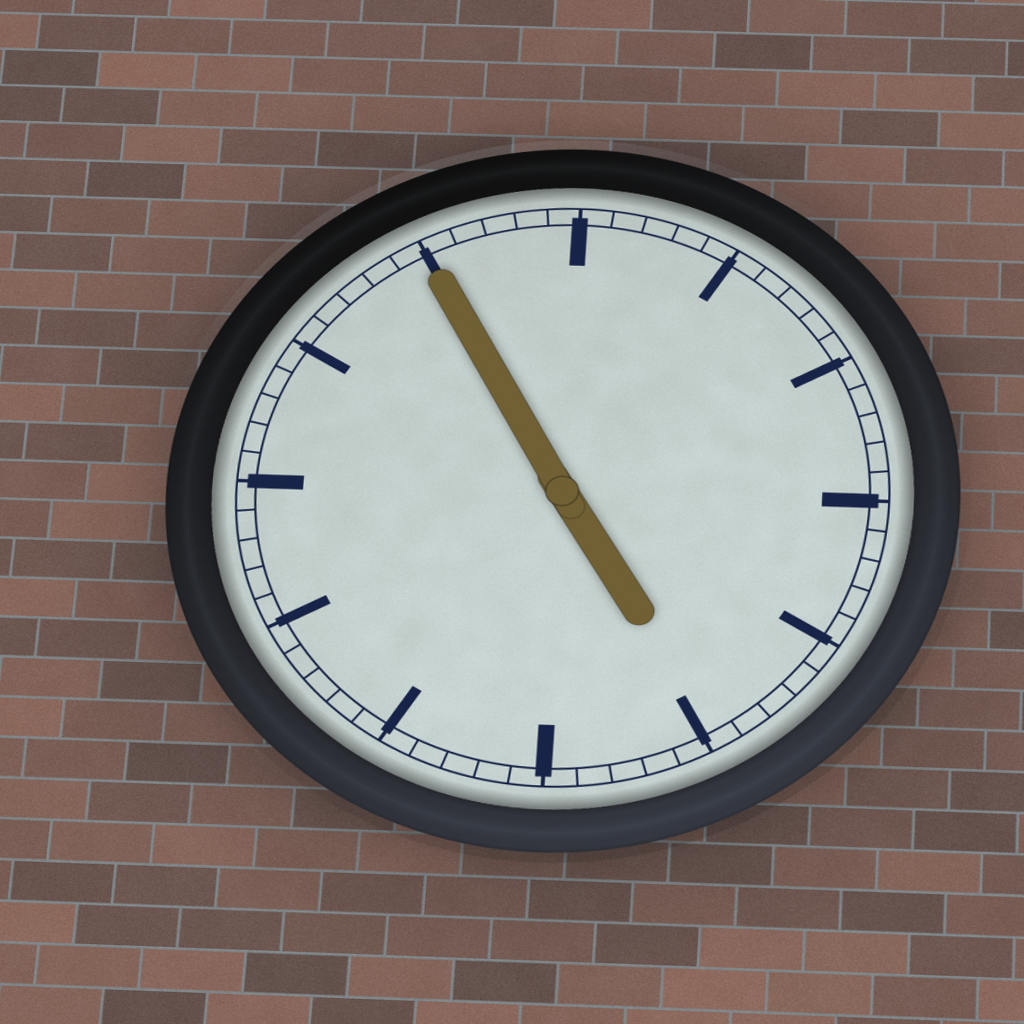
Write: 4,55
